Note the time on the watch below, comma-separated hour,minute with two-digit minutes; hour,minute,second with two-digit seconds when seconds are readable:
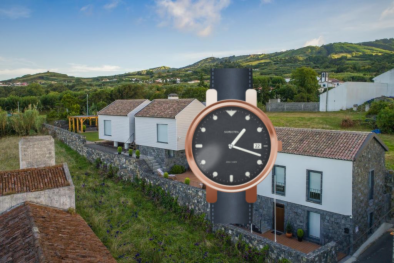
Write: 1,18
